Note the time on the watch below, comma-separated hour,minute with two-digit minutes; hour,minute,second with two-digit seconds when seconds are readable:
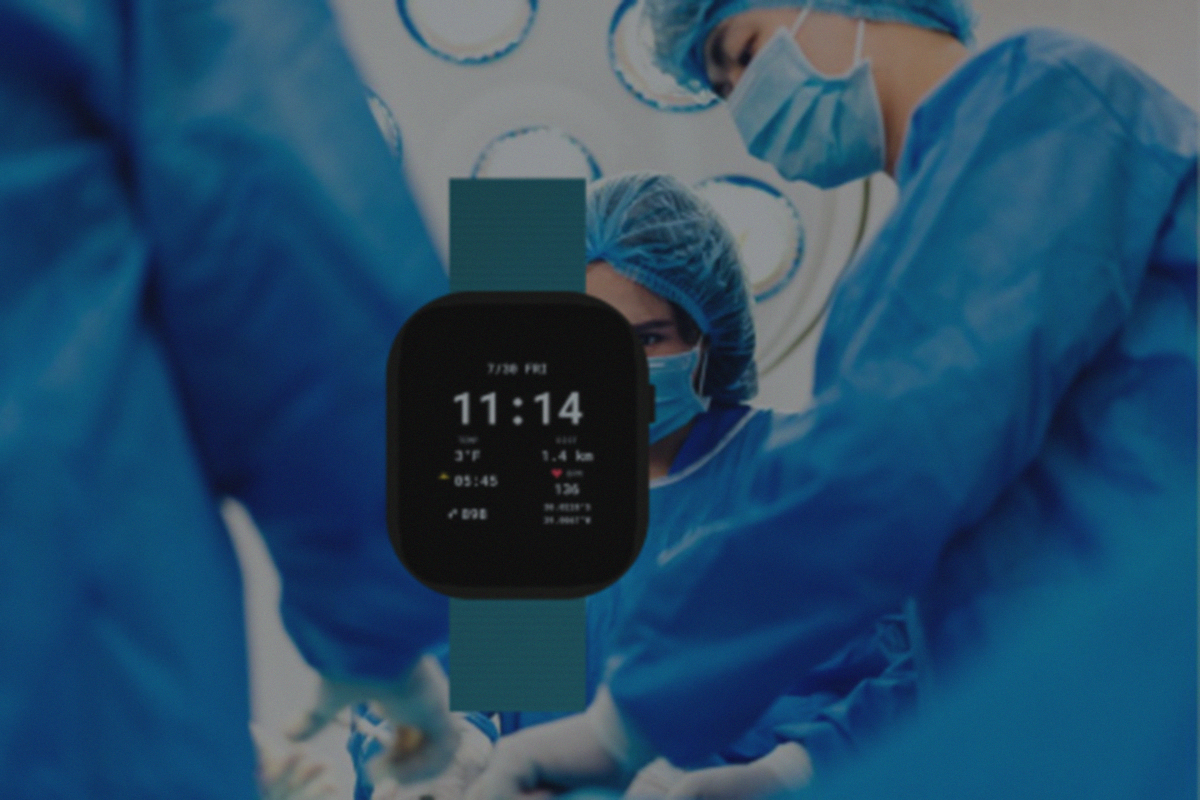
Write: 11,14
